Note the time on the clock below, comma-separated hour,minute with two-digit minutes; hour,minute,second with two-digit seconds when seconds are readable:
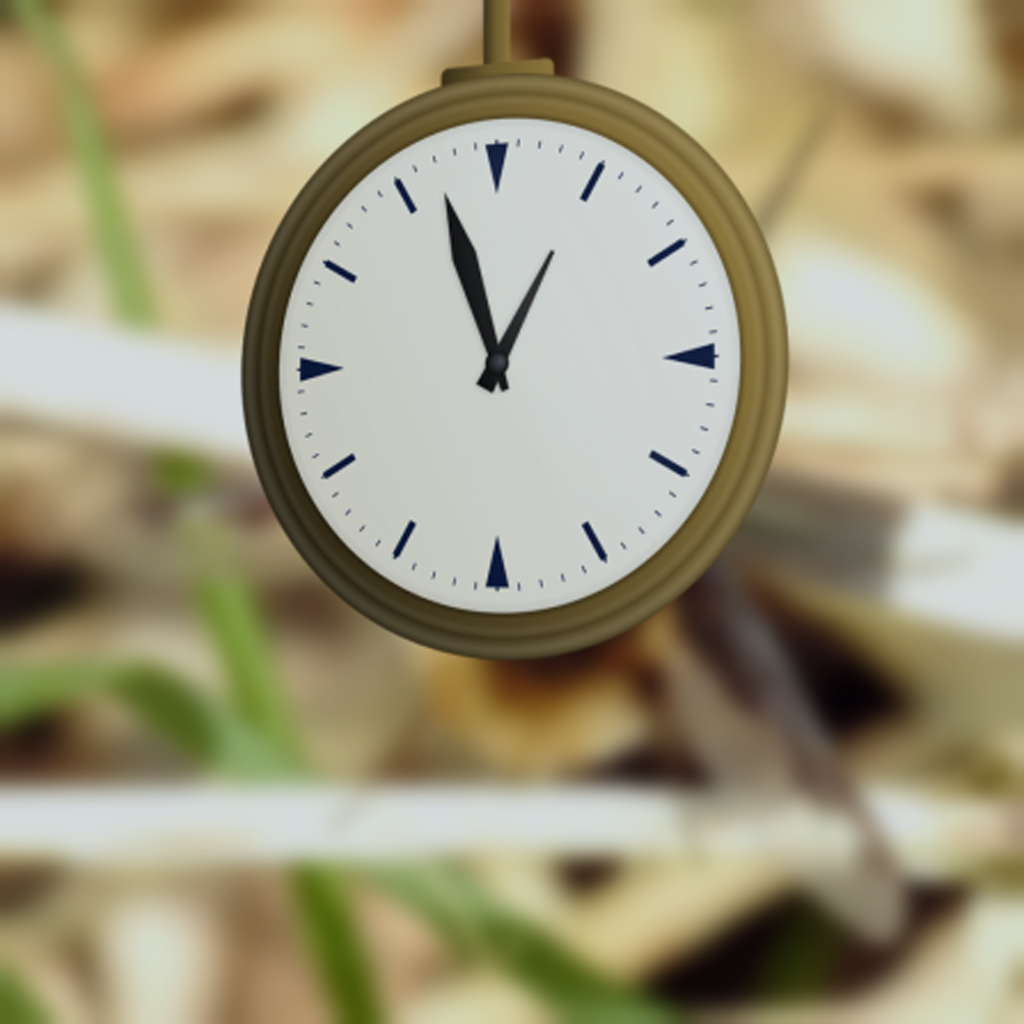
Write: 12,57
